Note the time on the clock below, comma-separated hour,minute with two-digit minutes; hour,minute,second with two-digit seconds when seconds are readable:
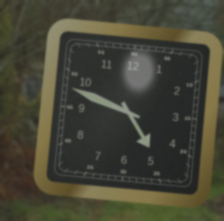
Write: 4,48
